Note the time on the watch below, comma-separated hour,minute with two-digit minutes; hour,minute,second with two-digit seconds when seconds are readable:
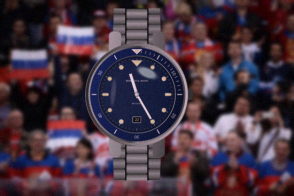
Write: 11,25
